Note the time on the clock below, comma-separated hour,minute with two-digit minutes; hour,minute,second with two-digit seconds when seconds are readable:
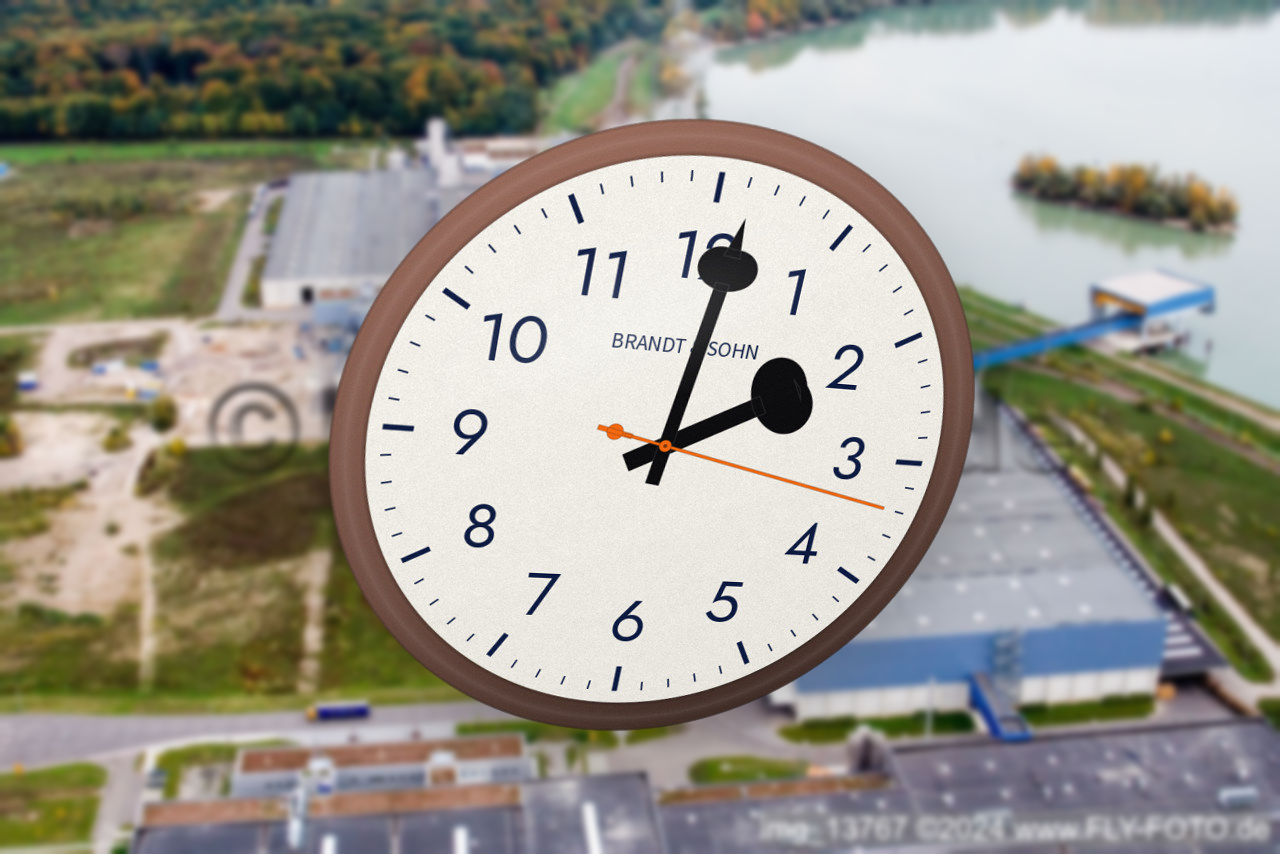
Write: 2,01,17
